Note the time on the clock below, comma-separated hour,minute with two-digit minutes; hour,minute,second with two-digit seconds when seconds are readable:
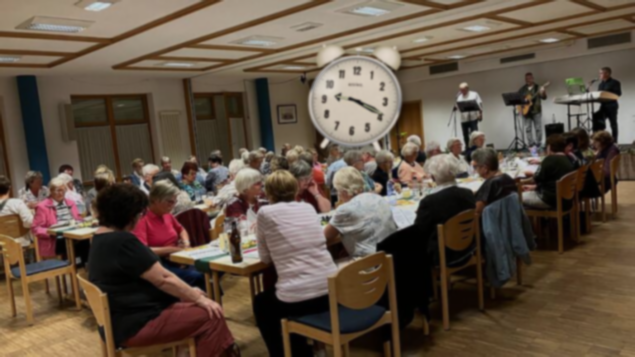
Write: 9,19
